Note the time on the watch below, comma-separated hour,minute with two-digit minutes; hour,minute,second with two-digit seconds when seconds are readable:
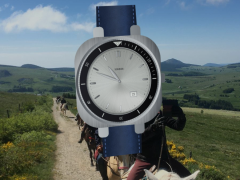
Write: 10,49
